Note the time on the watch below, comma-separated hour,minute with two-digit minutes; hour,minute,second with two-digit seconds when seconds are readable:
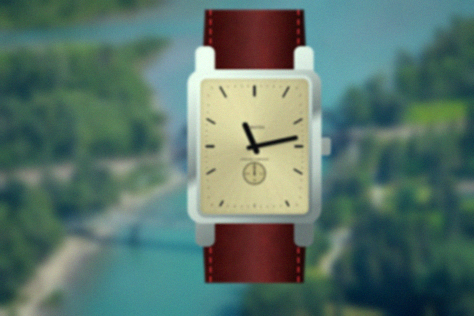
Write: 11,13
